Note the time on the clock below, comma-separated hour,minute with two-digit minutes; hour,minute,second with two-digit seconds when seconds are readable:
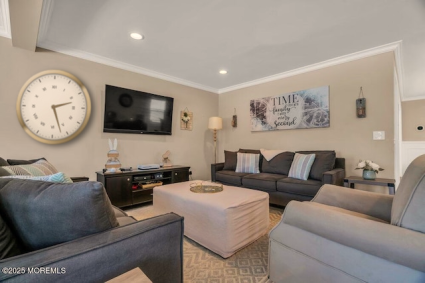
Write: 2,27
